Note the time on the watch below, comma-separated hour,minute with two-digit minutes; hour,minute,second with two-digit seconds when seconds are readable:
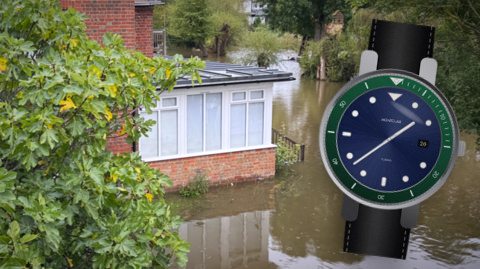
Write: 1,38
